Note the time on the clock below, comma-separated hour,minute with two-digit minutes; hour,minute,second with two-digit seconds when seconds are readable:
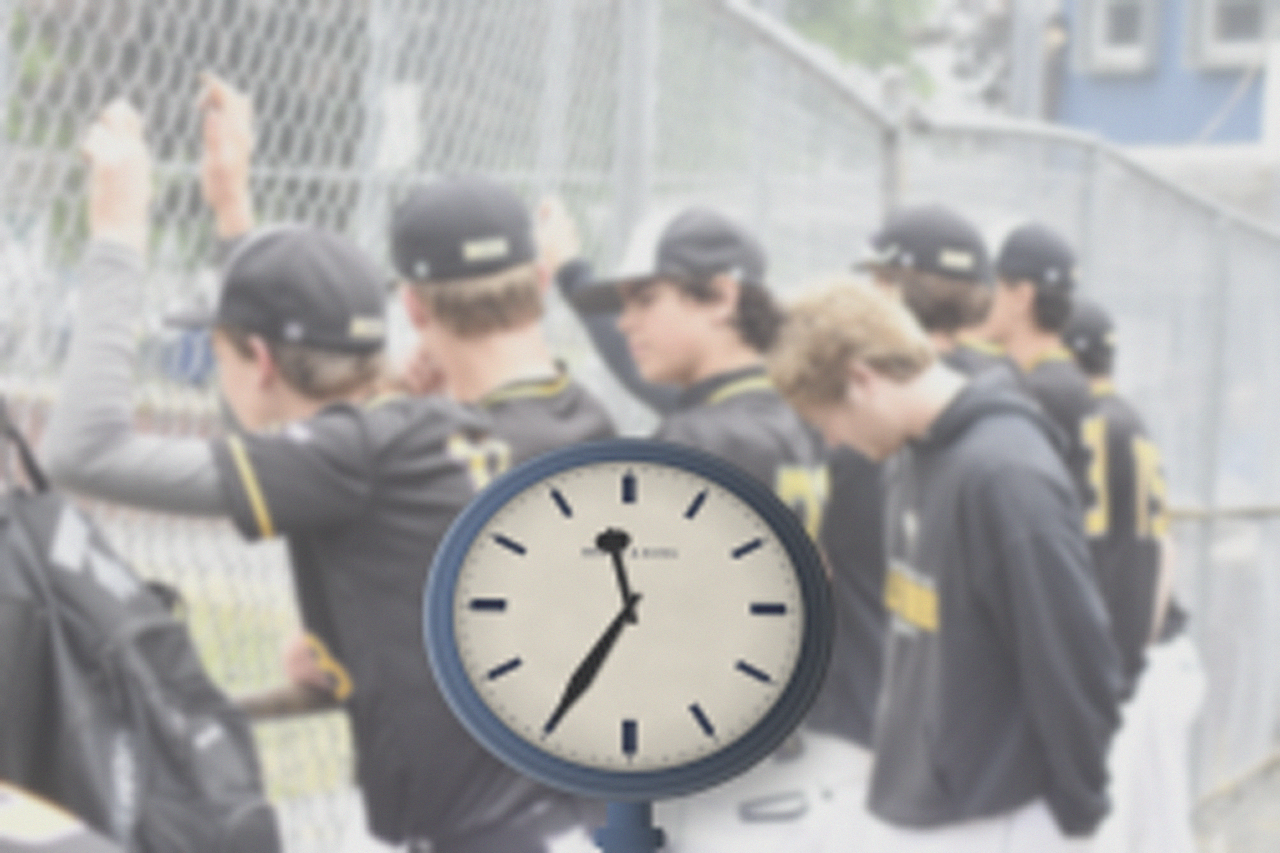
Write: 11,35
